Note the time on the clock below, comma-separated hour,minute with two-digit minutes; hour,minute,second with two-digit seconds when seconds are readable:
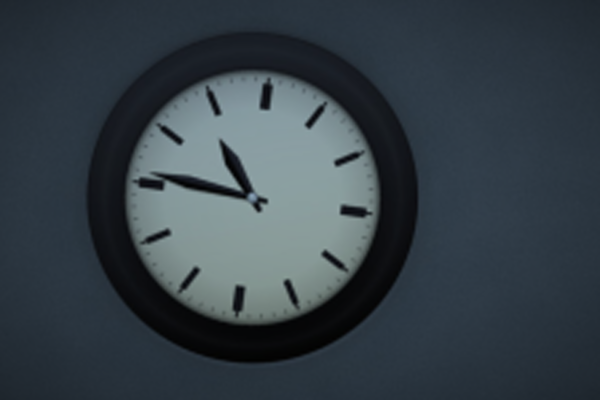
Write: 10,46
